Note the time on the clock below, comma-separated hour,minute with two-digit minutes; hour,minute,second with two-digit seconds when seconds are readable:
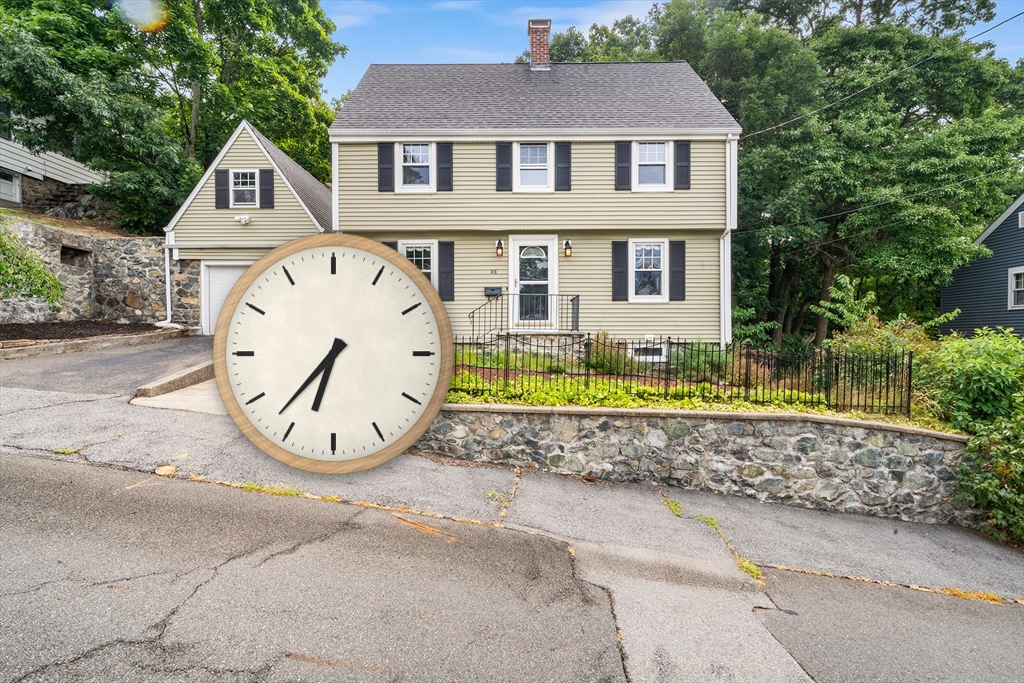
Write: 6,37
